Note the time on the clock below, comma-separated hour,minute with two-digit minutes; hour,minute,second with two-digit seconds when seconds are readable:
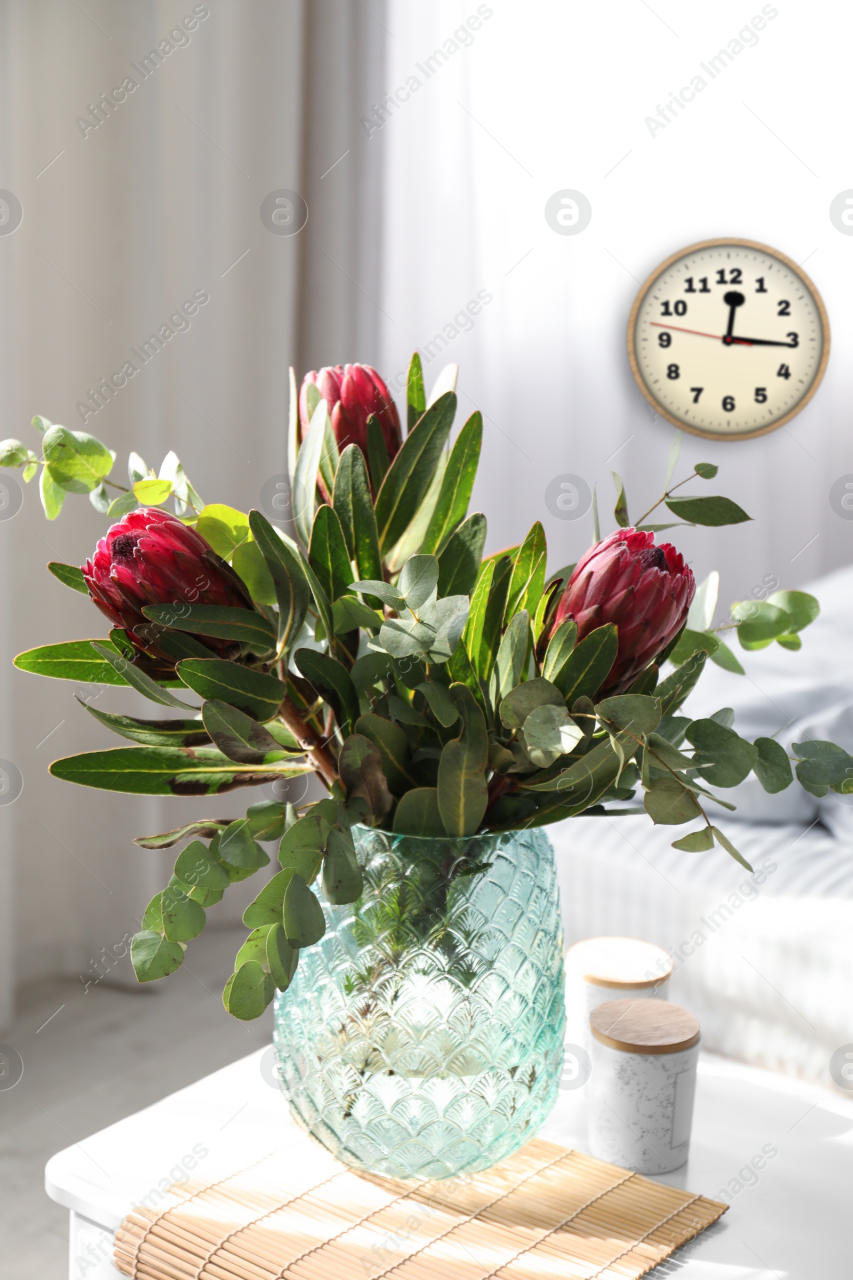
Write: 12,15,47
